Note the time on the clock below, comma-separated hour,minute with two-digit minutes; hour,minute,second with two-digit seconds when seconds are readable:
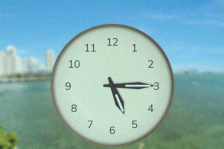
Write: 5,15
